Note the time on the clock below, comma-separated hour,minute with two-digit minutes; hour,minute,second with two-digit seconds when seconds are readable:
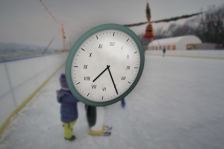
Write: 7,25
